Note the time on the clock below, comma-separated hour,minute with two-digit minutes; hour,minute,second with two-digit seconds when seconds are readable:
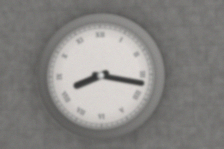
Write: 8,17
